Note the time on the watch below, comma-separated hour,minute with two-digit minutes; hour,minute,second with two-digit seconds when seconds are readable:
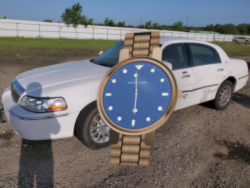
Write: 5,59
